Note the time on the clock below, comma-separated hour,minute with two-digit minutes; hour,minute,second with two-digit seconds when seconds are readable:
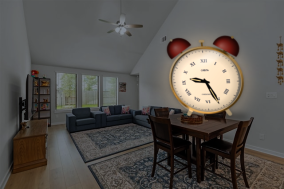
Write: 9,26
